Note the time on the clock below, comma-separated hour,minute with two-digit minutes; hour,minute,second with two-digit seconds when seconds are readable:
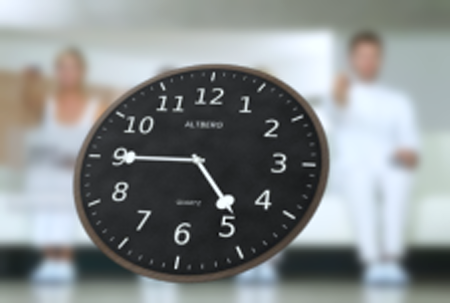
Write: 4,45
